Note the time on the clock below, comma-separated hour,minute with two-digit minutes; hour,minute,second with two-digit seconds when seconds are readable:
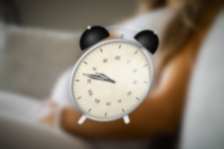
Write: 9,47
